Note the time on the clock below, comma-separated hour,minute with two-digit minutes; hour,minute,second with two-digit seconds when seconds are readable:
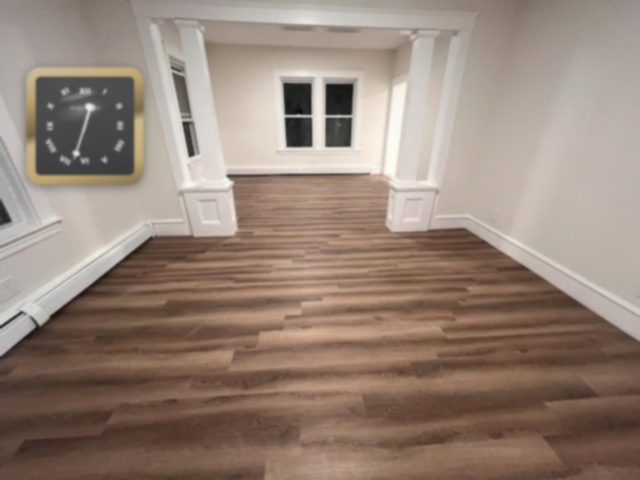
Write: 12,33
